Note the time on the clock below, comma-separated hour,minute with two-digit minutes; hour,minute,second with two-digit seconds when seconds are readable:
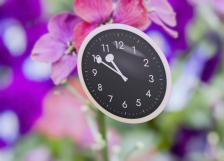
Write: 10,50
